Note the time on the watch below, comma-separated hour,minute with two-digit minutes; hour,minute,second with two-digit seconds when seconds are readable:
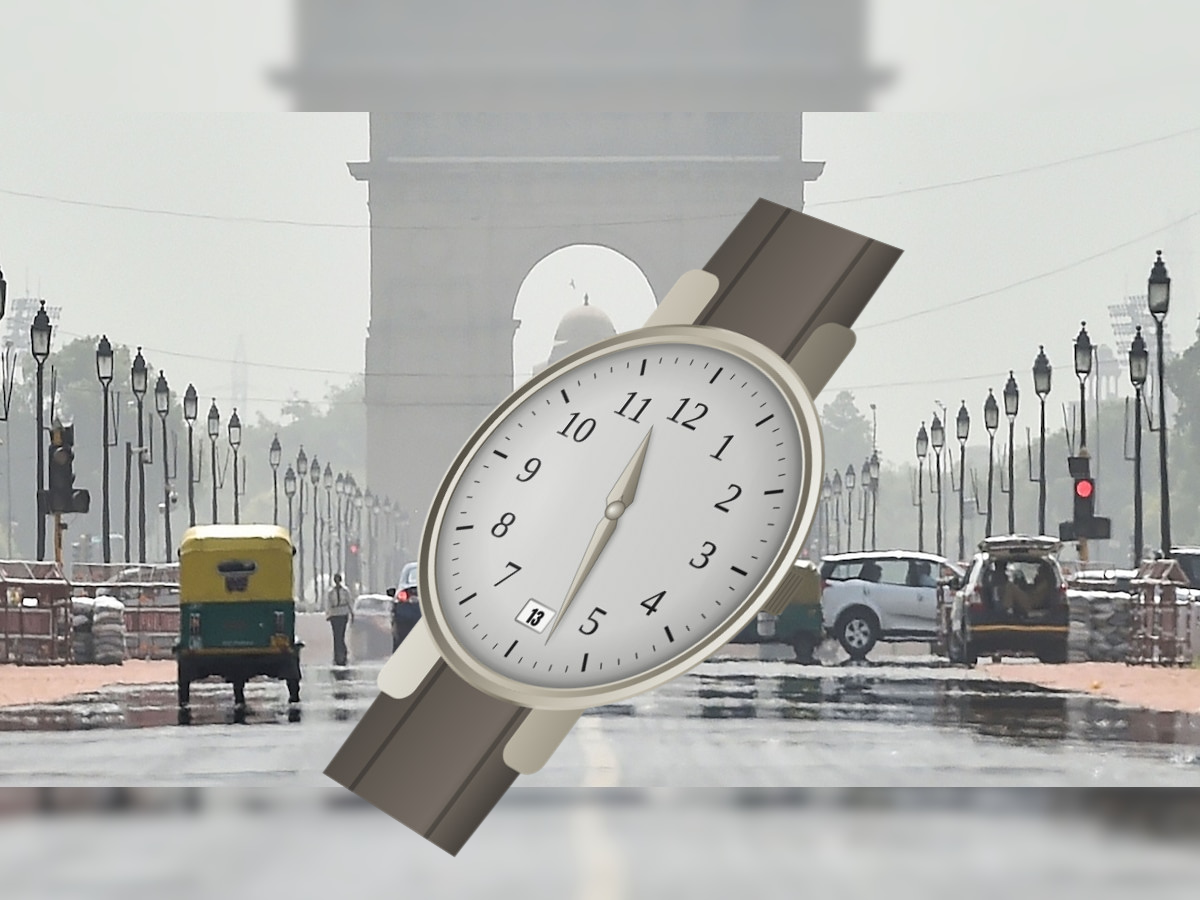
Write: 11,28
